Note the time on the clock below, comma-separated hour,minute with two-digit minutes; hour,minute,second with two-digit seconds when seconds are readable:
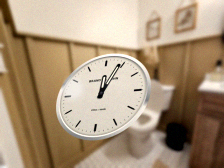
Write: 12,04
